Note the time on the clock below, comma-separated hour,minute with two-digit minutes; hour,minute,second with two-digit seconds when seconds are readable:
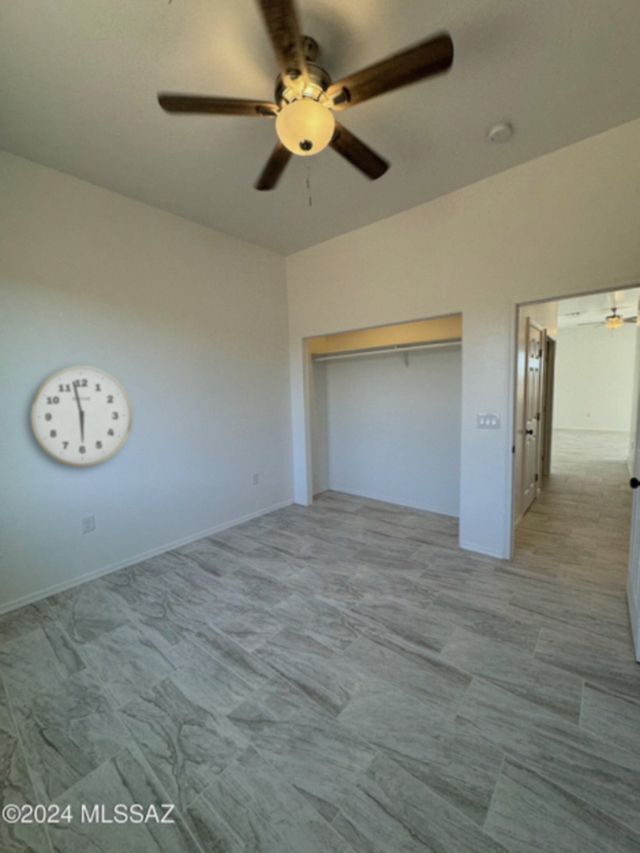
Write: 5,58
